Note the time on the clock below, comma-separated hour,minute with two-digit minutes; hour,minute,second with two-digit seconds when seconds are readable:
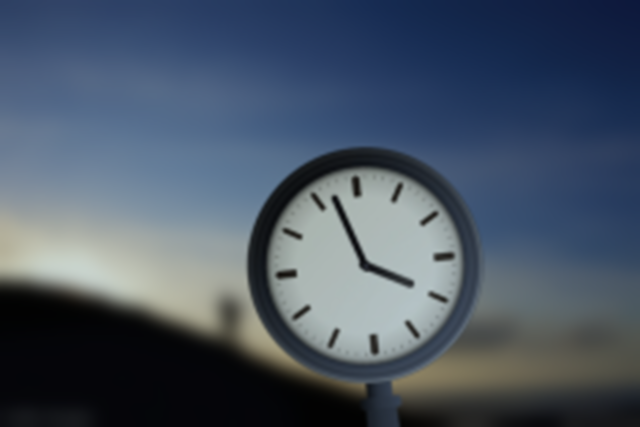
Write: 3,57
